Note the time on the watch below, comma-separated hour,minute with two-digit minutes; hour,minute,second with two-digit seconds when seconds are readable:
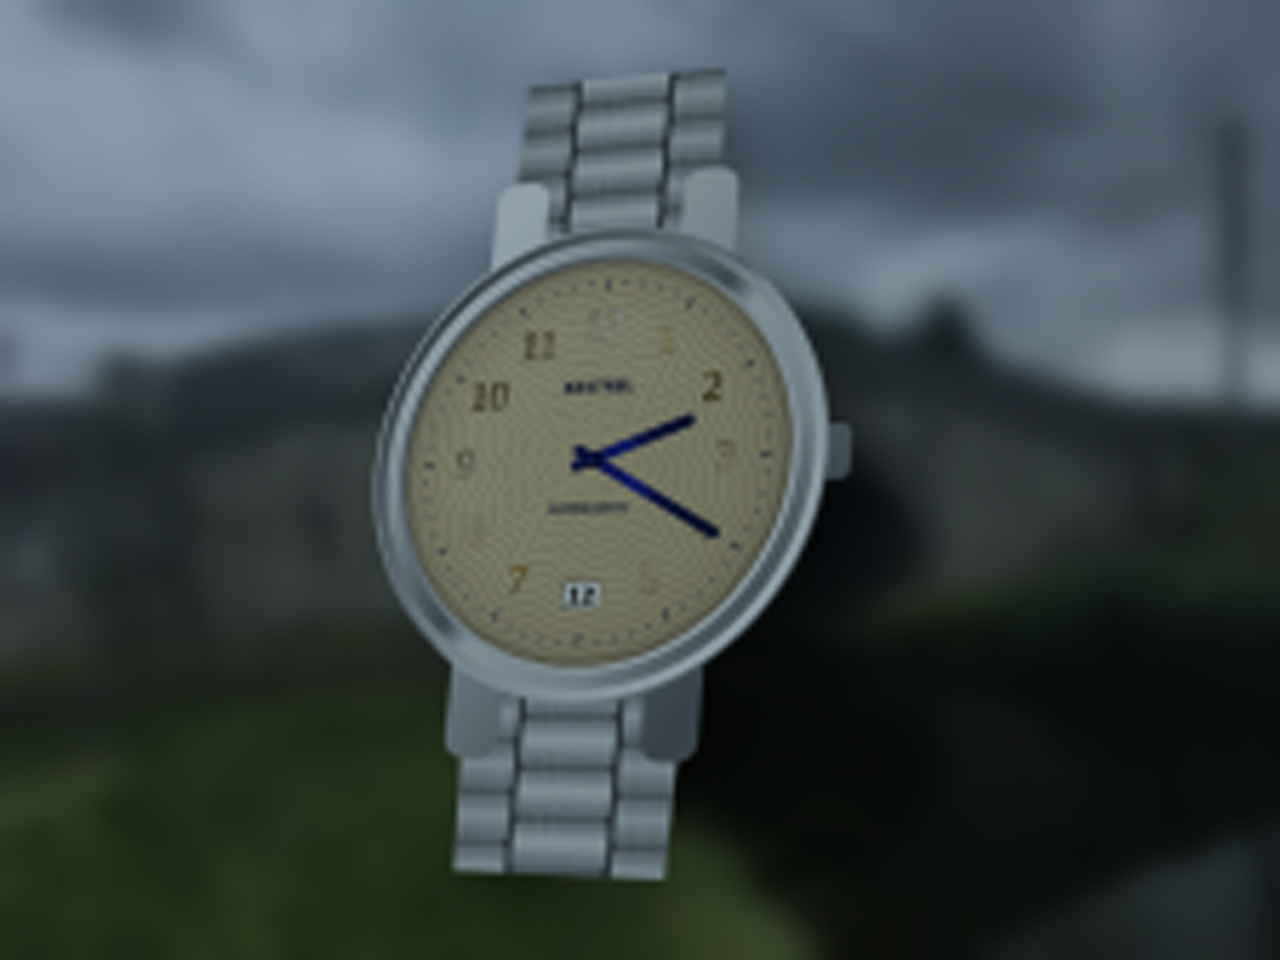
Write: 2,20
